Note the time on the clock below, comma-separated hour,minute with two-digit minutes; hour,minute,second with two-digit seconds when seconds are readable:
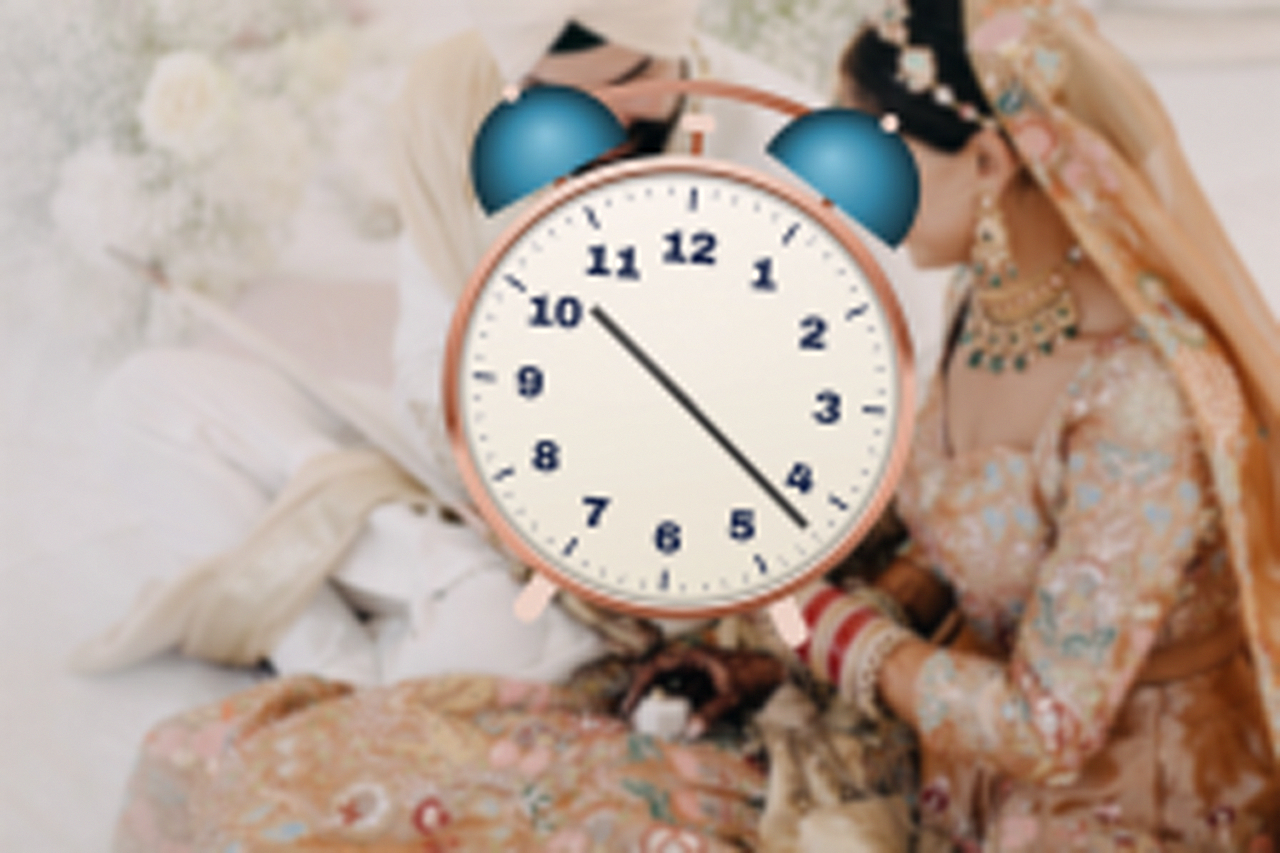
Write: 10,22
